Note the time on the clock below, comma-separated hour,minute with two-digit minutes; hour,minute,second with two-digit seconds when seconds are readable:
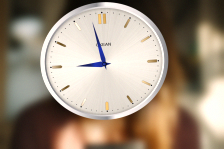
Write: 8,58
